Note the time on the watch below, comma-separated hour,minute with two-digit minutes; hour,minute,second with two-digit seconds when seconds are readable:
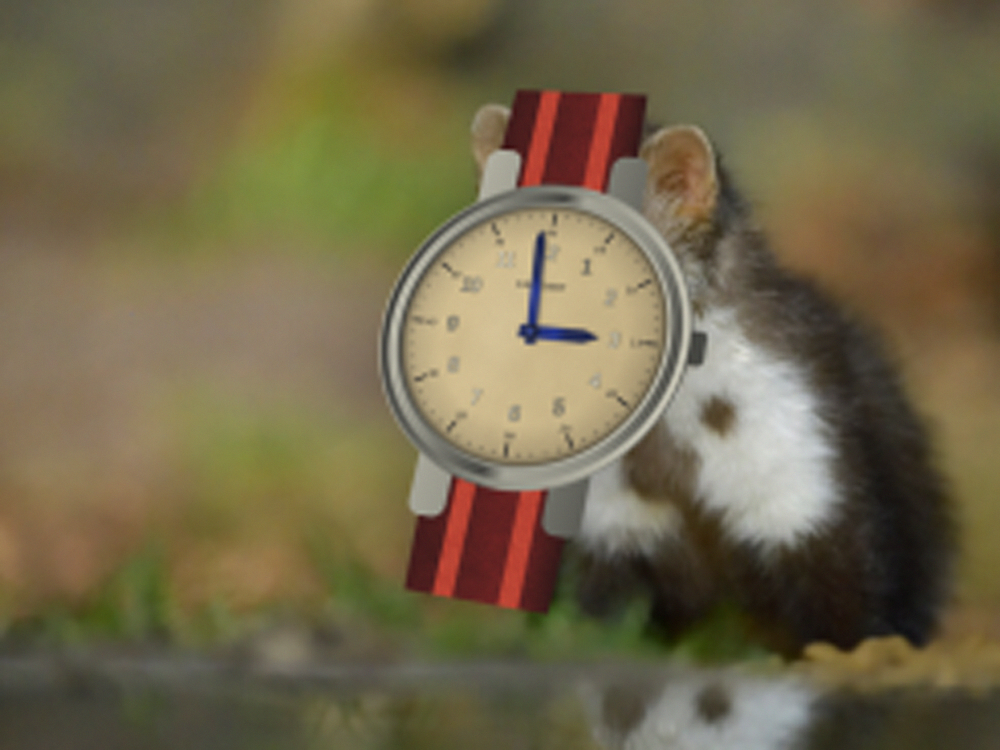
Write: 2,59
